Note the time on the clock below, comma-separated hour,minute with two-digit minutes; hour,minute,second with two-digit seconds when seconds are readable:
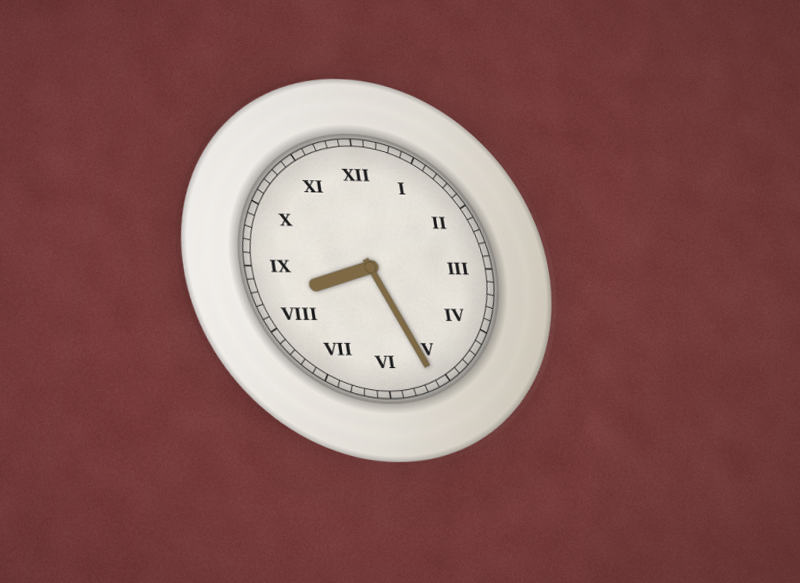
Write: 8,26
